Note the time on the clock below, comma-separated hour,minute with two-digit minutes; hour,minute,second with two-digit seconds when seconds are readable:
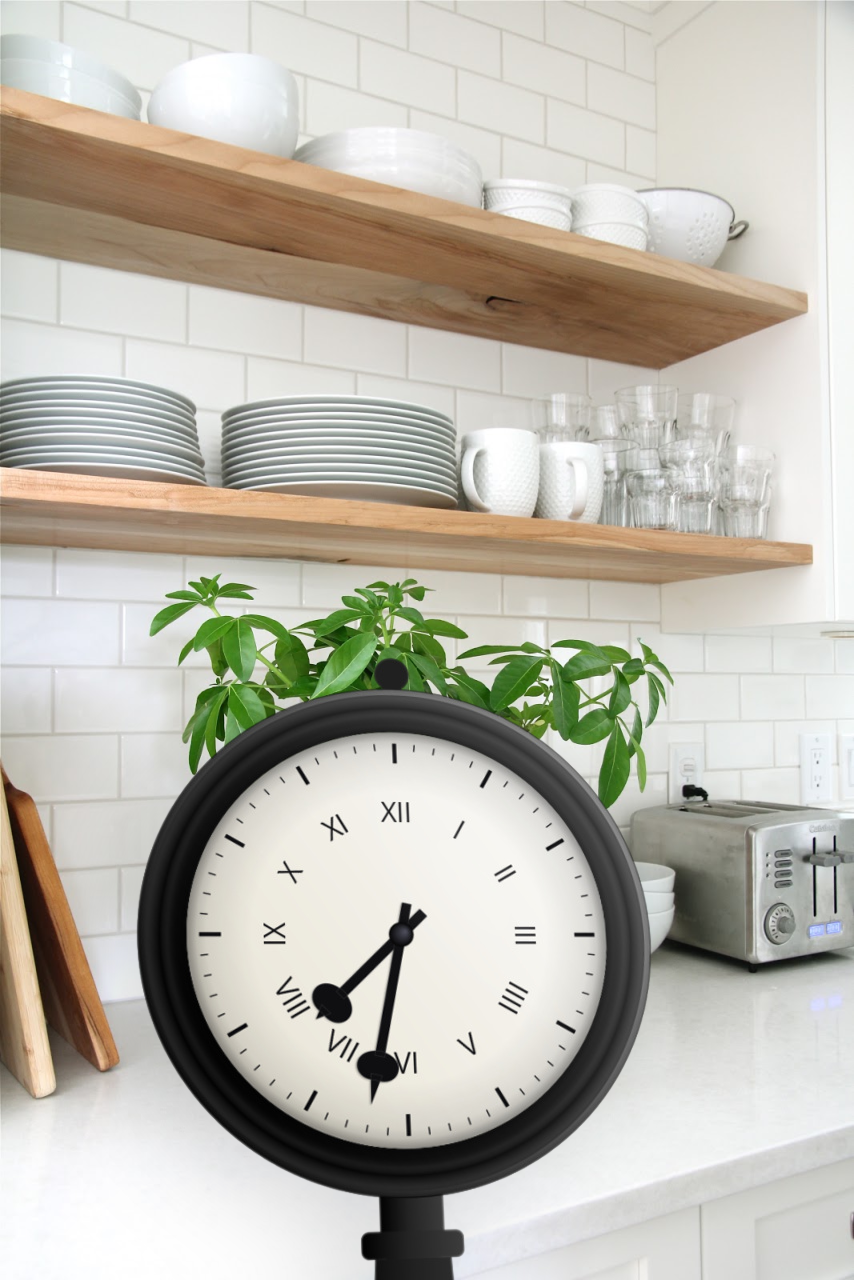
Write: 7,32
